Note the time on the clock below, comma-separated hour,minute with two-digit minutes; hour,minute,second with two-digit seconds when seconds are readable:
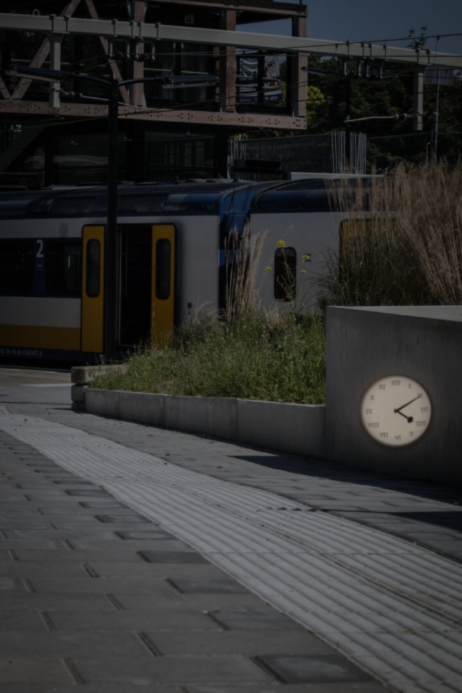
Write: 4,10
